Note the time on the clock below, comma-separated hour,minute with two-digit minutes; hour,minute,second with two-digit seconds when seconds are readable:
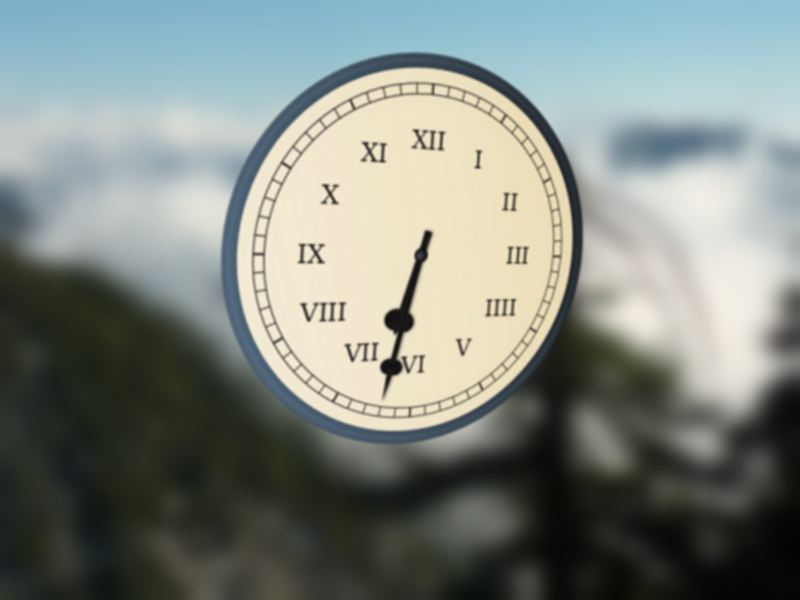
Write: 6,32
